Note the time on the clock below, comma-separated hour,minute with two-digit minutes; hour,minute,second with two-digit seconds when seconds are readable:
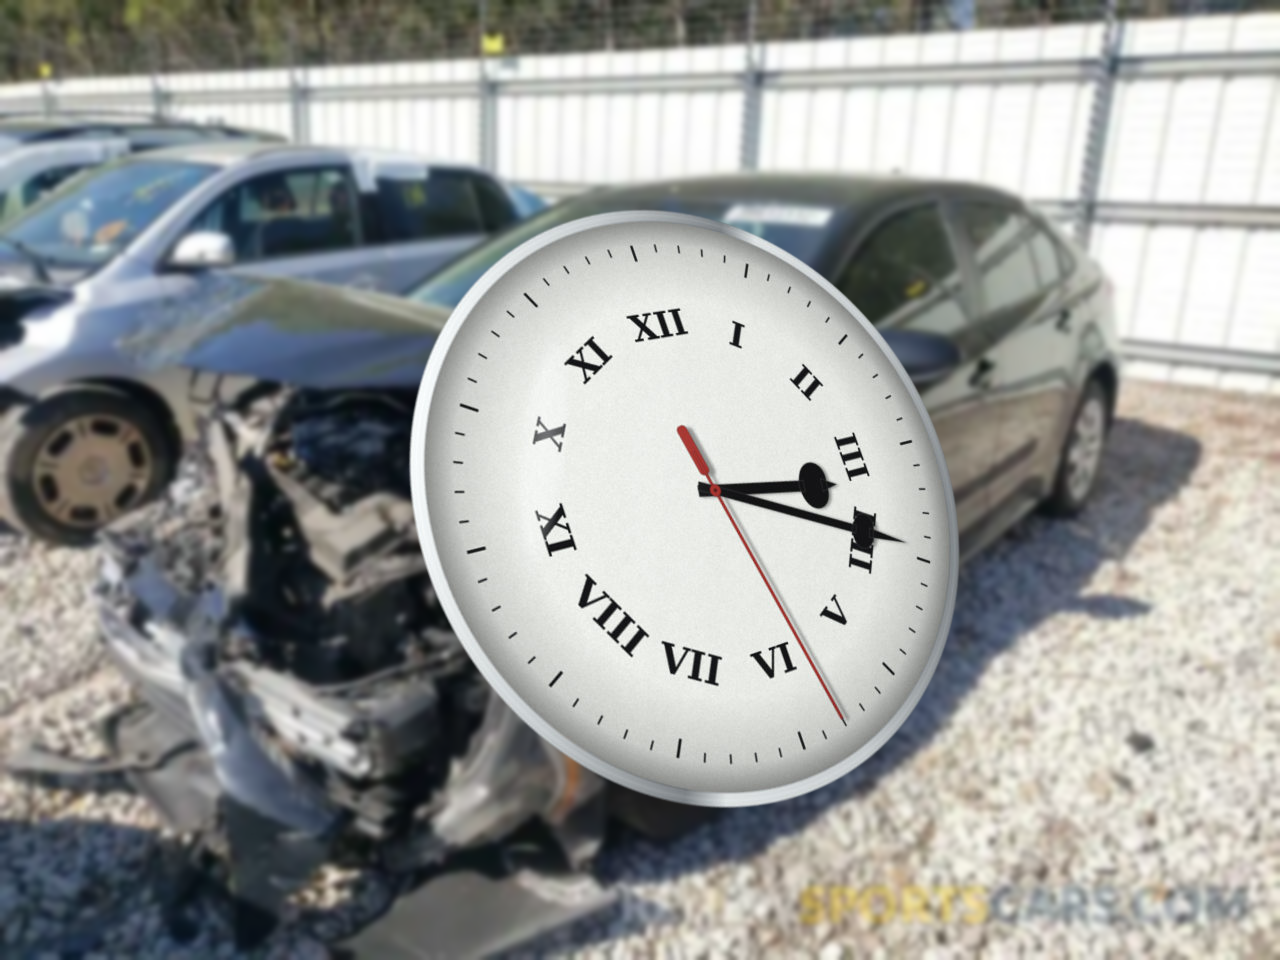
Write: 3,19,28
